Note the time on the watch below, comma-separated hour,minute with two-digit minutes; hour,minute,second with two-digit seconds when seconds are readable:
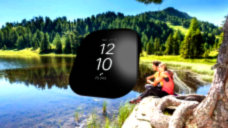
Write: 12,10
